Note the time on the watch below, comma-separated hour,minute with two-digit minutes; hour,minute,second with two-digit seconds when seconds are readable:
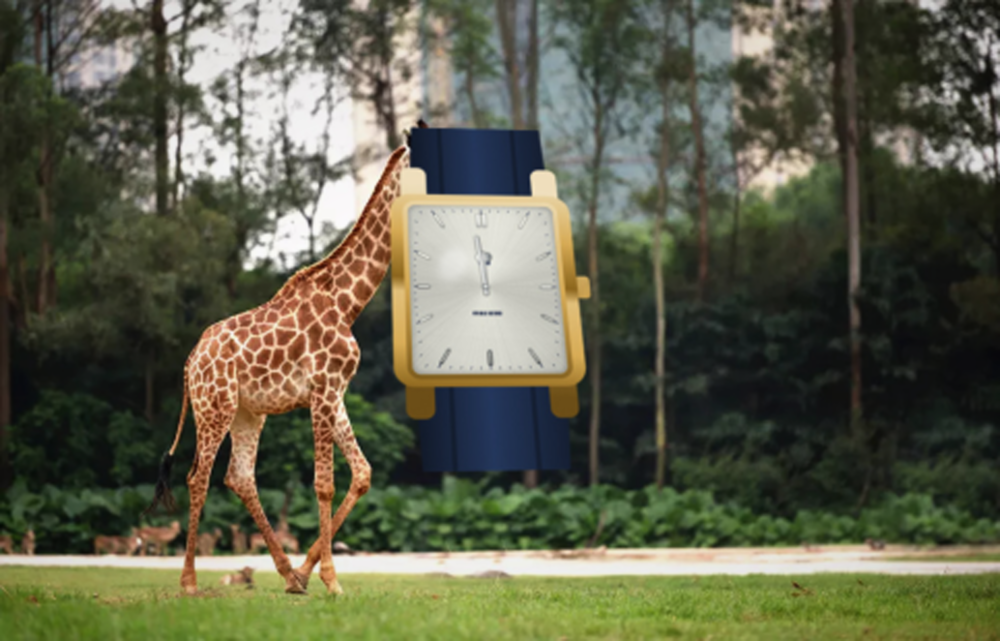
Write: 11,59
